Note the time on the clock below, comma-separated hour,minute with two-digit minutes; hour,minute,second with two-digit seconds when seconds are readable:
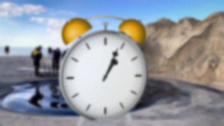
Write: 1,04
